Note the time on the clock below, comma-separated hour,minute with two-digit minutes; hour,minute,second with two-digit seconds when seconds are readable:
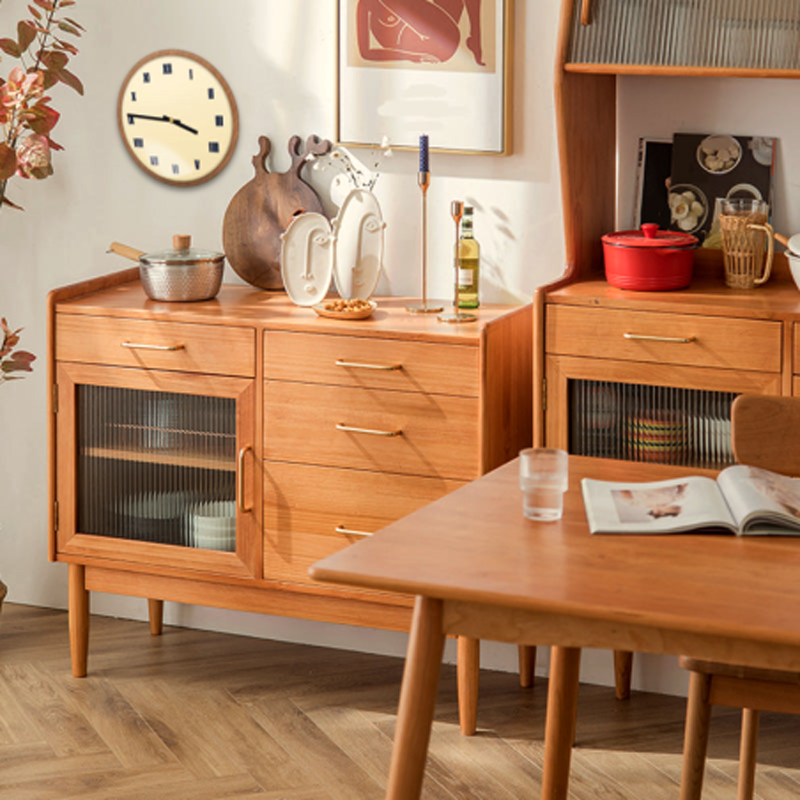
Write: 3,46
